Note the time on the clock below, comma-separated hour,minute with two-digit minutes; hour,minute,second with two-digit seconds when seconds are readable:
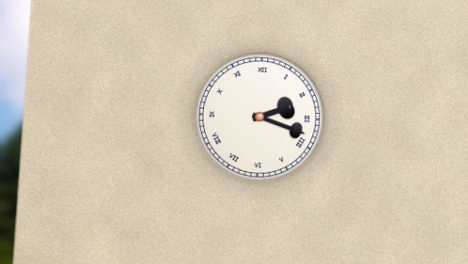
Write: 2,18
